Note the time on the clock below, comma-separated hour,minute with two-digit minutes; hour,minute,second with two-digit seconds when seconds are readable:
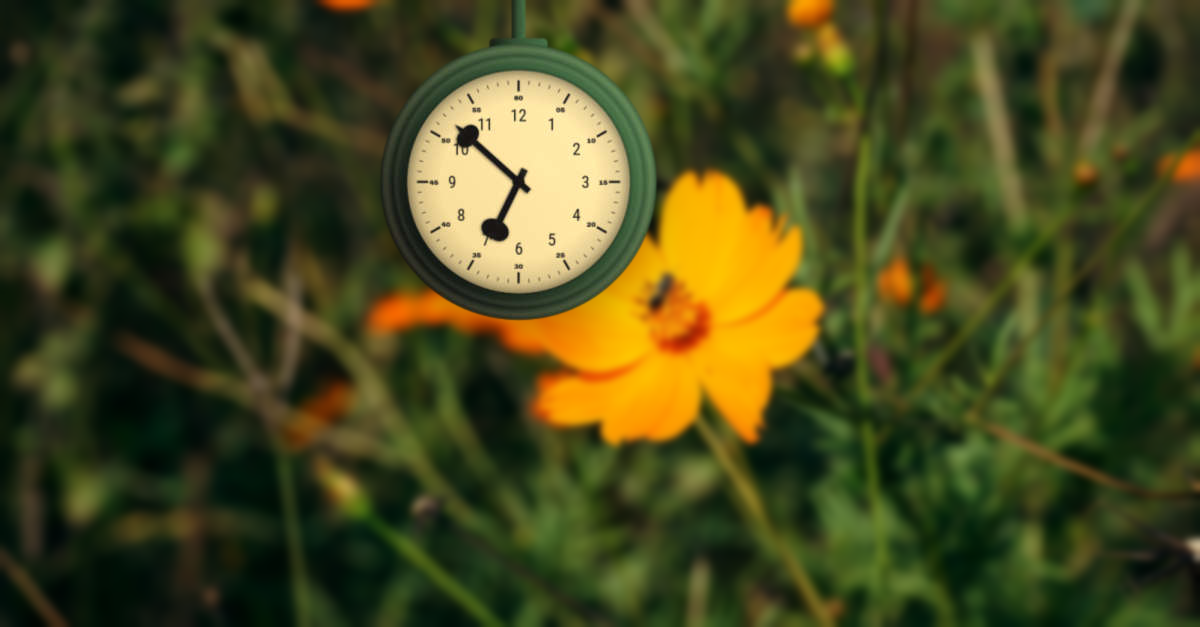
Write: 6,52
